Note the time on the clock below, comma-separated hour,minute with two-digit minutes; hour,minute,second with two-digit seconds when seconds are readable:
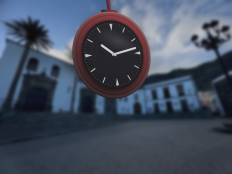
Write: 10,13
